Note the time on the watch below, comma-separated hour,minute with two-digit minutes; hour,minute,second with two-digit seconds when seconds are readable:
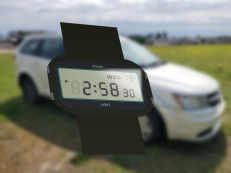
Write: 2,58,30
